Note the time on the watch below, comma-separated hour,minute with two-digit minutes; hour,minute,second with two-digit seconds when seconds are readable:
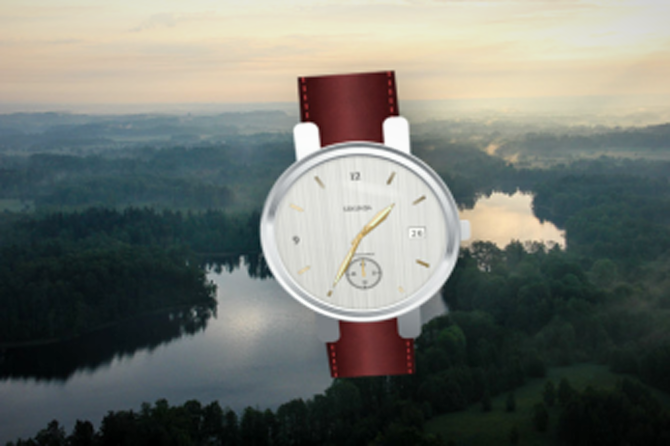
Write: 1,35
